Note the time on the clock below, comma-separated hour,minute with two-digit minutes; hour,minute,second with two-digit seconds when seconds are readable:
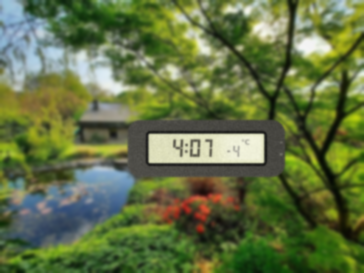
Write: 4,07
